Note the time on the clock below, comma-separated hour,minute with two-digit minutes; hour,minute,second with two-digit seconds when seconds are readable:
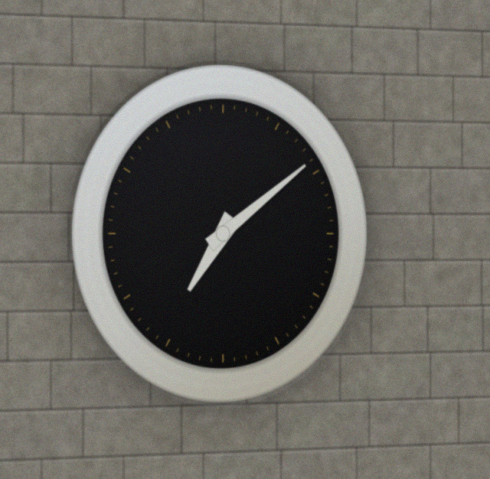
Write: 7,09
